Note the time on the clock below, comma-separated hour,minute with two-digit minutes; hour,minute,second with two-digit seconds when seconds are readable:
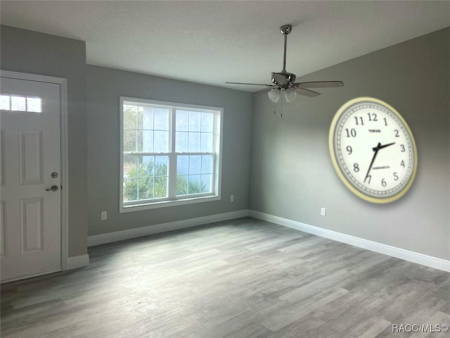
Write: 2,36
